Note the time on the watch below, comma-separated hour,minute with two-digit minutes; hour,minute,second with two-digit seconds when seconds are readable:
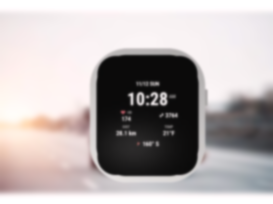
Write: 10,28
